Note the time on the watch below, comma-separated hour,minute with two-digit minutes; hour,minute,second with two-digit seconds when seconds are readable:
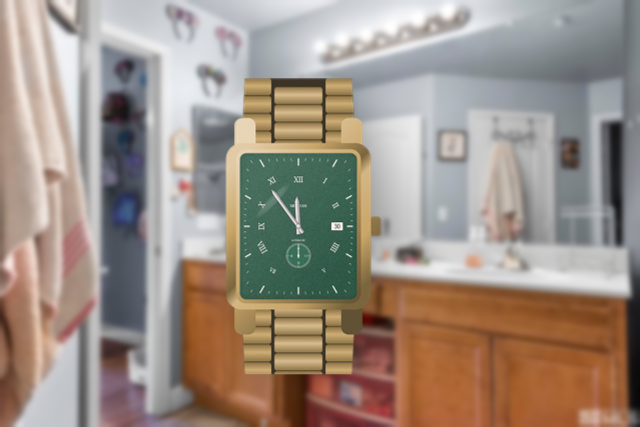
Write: 11,54
